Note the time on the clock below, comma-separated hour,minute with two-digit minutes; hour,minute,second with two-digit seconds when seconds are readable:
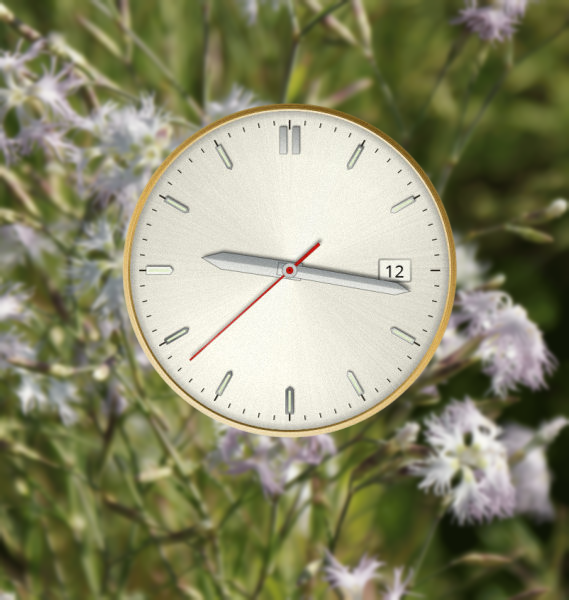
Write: 9,16,38
